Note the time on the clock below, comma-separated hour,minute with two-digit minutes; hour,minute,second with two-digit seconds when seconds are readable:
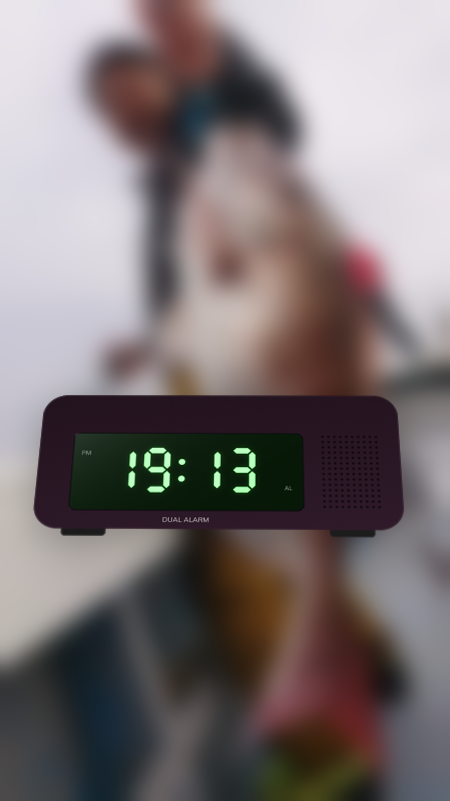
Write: 19,13
